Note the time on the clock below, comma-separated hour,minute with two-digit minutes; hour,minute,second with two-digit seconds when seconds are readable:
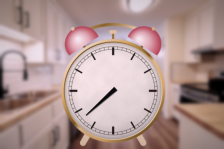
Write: 7,38
